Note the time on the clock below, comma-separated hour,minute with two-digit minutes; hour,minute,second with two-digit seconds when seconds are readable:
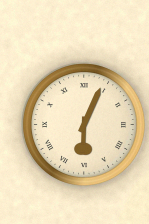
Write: 6,04
